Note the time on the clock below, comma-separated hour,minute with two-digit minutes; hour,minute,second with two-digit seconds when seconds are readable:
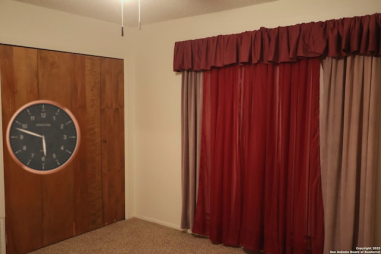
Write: 5,48
